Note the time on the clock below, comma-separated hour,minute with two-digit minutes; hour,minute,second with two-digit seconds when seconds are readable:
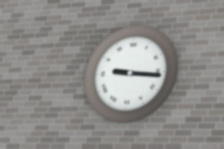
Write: 9,16
